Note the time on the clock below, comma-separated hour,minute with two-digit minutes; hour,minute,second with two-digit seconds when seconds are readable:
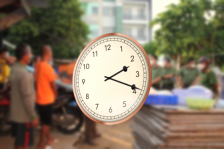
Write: 2,19
